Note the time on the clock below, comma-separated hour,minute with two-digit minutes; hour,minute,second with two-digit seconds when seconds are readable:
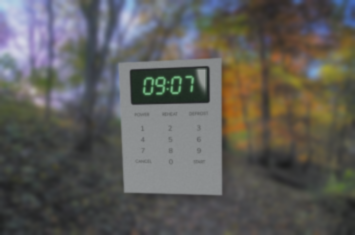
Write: 9,07
